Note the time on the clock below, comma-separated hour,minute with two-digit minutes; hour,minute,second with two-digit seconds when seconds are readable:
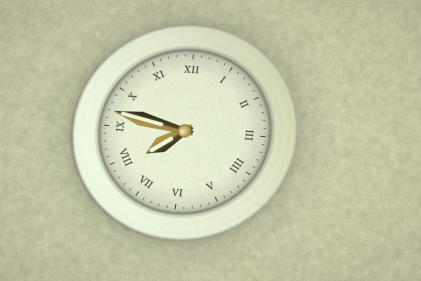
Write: 7,47
